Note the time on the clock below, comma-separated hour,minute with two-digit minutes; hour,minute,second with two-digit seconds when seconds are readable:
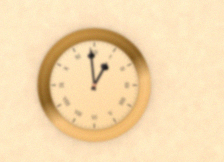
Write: 12,59
